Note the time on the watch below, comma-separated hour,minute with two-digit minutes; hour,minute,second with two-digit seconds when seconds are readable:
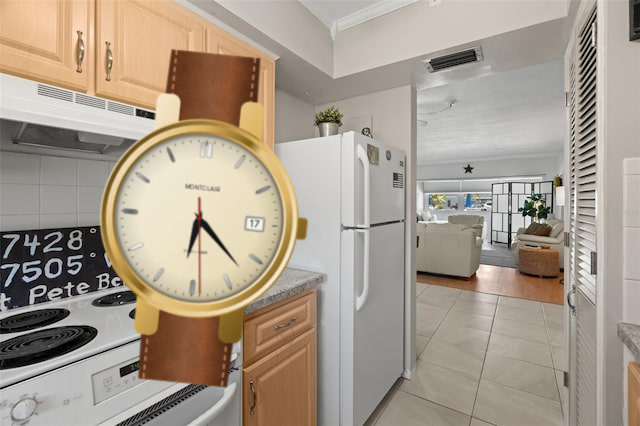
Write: 6,22,29
